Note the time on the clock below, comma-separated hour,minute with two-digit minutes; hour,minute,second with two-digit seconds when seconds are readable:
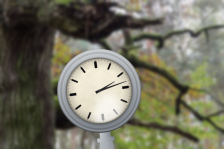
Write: 2,13
